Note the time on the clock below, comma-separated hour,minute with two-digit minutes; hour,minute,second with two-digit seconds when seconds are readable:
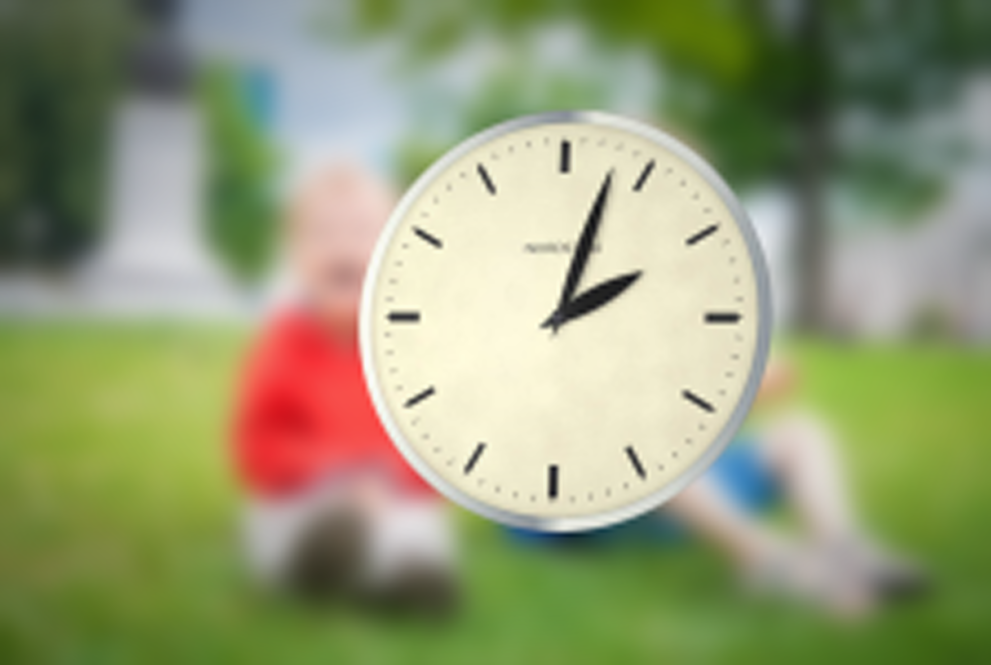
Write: 2,03
